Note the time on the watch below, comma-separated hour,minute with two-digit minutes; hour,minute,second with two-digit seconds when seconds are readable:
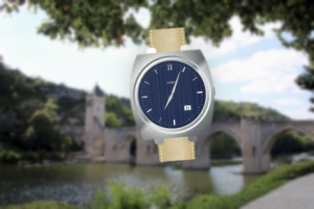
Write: 7,04
